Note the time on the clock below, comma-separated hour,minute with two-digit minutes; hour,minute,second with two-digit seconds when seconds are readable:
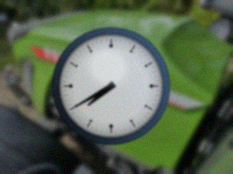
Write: 7,40
